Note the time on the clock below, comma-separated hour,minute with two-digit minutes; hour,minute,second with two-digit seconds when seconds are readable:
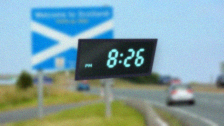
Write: 8,26
